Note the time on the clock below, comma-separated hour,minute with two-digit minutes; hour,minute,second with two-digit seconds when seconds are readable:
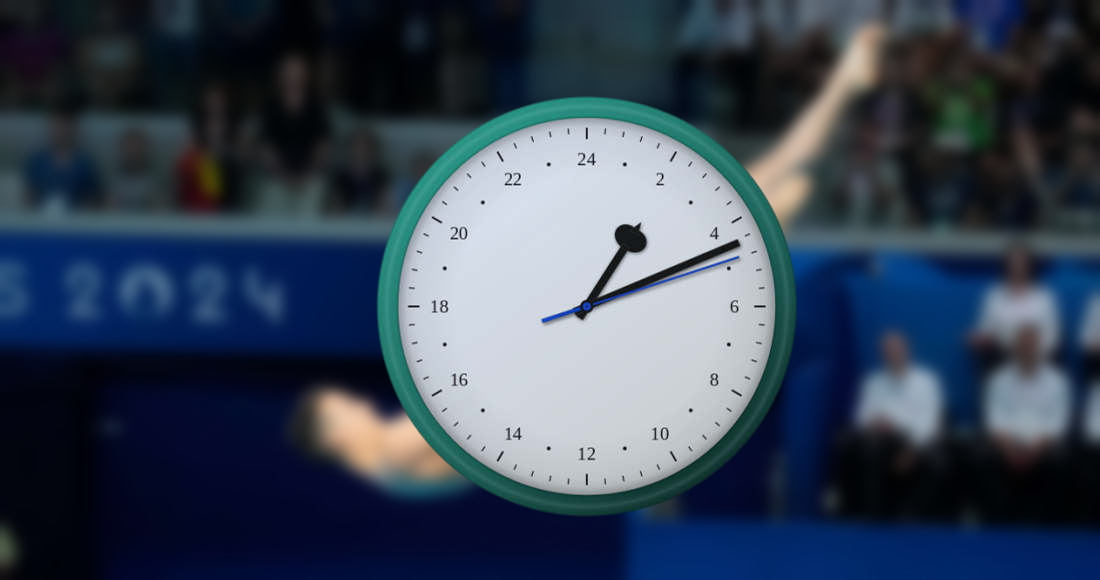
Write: 2,11,12
